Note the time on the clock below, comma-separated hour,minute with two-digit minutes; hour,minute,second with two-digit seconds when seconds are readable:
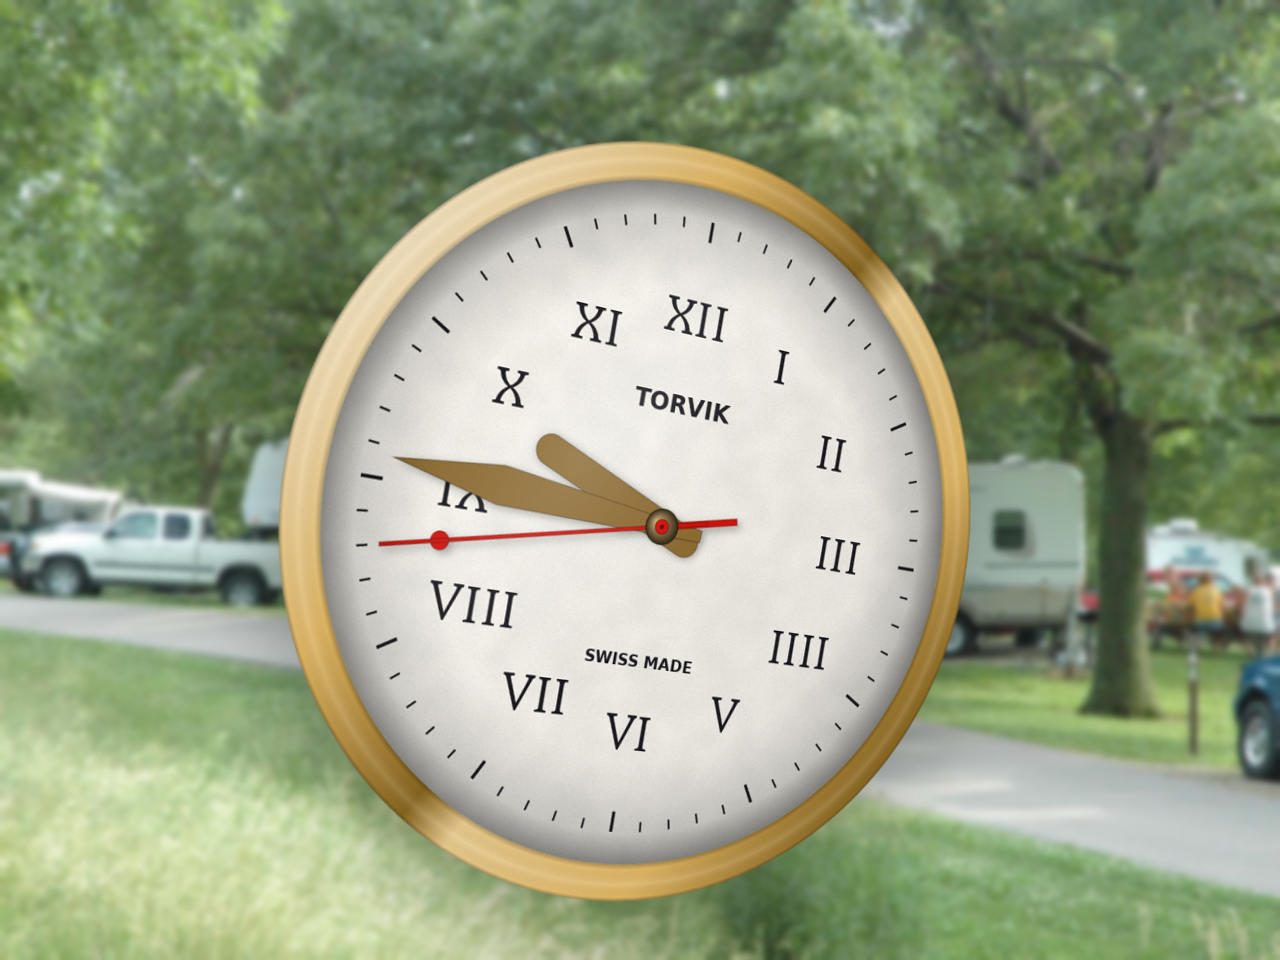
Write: 9,45,43
